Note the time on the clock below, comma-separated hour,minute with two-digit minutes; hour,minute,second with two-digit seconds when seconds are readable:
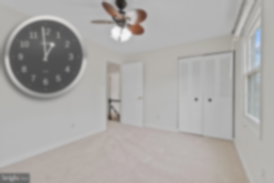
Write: 12,59
